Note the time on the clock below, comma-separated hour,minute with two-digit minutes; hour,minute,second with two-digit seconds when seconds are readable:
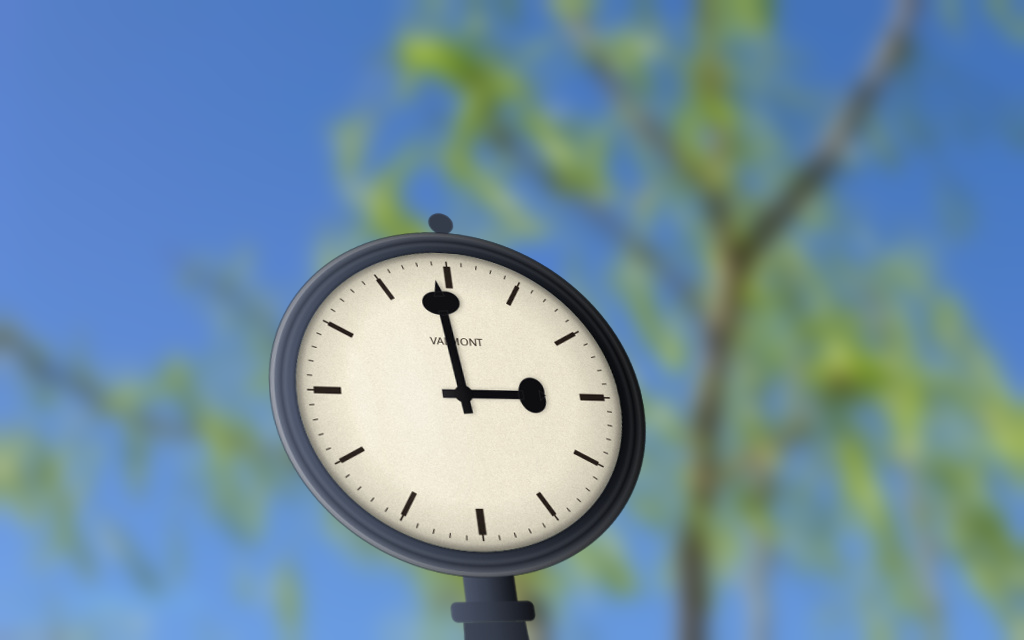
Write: 2,59
